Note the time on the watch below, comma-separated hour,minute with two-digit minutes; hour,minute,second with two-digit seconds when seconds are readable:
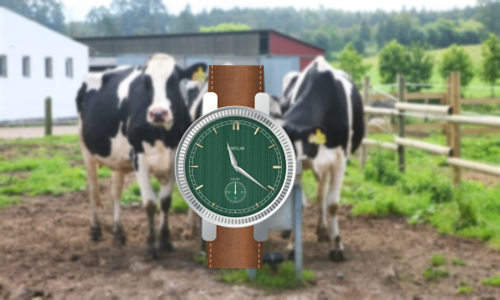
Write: 11,21
